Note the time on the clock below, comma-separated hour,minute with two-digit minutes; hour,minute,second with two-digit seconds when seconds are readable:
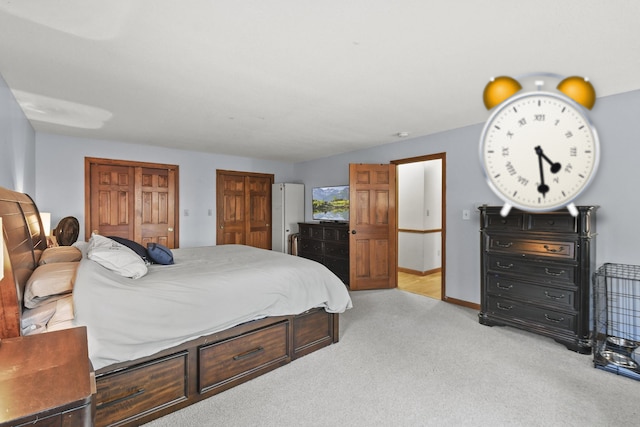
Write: 4,29
